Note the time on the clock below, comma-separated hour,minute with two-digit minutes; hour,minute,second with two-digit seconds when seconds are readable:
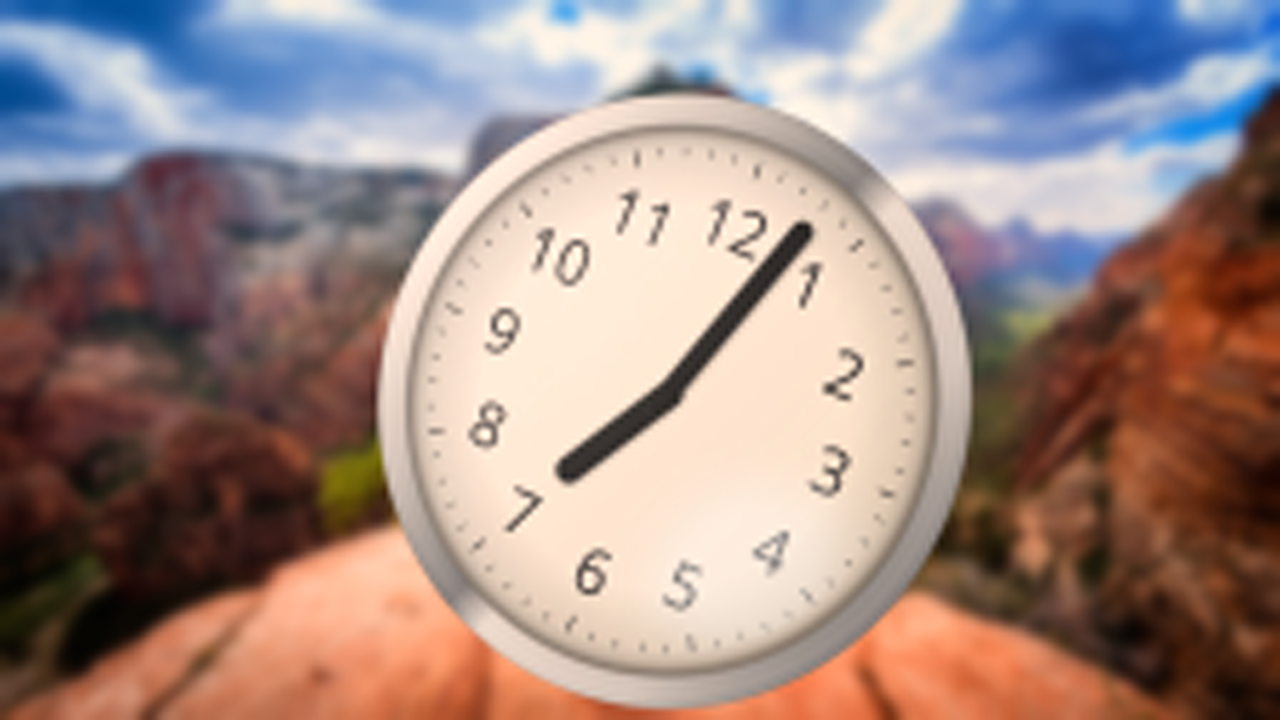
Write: 7,03
